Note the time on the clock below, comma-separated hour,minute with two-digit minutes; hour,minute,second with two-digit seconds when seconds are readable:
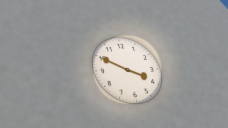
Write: 3,50
